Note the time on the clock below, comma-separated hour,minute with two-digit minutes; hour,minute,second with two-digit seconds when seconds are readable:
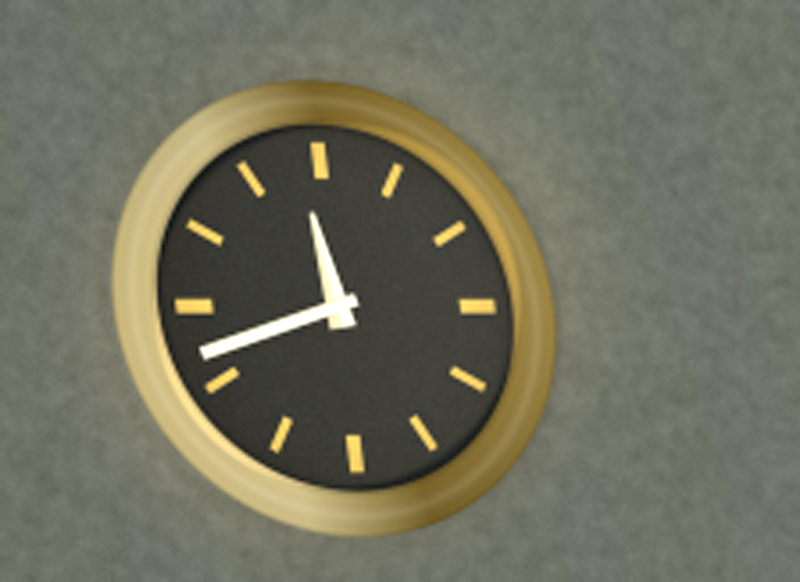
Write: 11,42
